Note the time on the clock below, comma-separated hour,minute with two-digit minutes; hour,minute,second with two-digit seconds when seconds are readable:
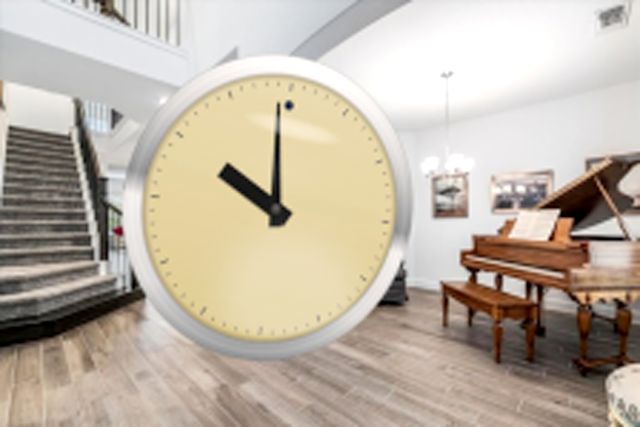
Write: 9,59
